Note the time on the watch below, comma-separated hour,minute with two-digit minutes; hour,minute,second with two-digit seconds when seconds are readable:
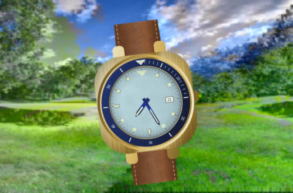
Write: 7,26
